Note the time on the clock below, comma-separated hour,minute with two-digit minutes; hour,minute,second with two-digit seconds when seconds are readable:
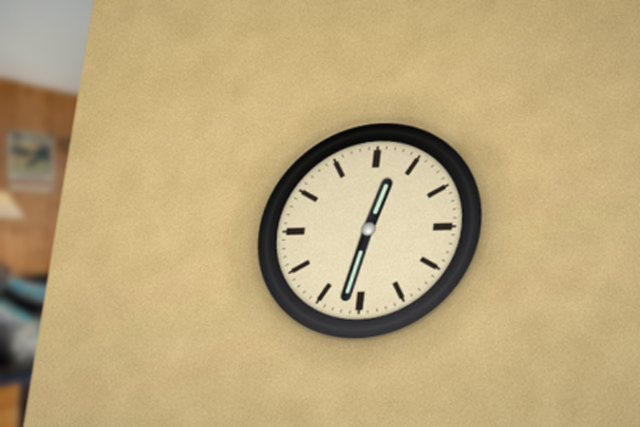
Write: 12,32
